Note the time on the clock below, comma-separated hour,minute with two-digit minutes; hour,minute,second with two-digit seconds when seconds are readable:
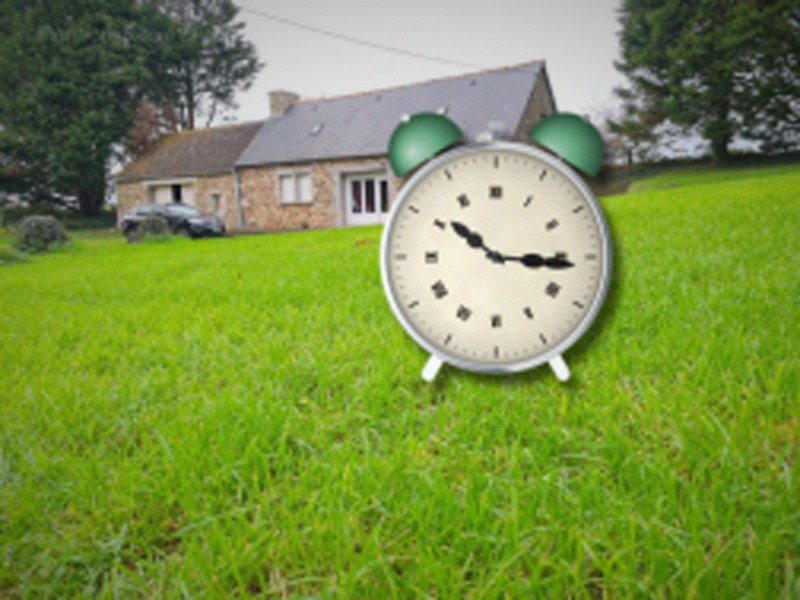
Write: 10,16
